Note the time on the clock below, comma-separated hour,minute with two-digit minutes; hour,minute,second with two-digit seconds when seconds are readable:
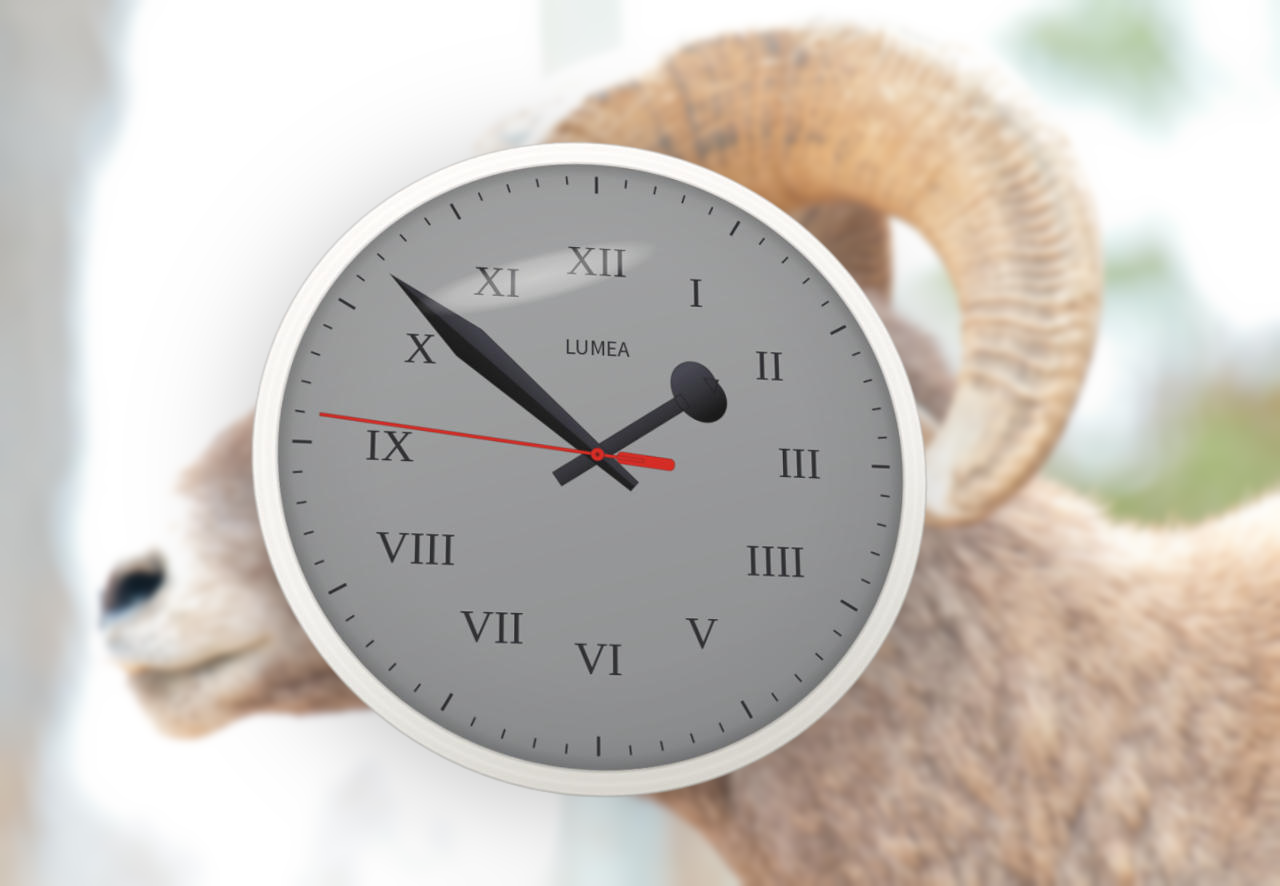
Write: 1,51,46
